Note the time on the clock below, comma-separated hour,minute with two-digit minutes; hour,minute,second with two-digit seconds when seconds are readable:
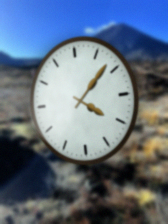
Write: 4,08
